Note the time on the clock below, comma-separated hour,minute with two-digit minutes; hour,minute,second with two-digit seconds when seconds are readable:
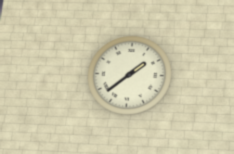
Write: 1,38
